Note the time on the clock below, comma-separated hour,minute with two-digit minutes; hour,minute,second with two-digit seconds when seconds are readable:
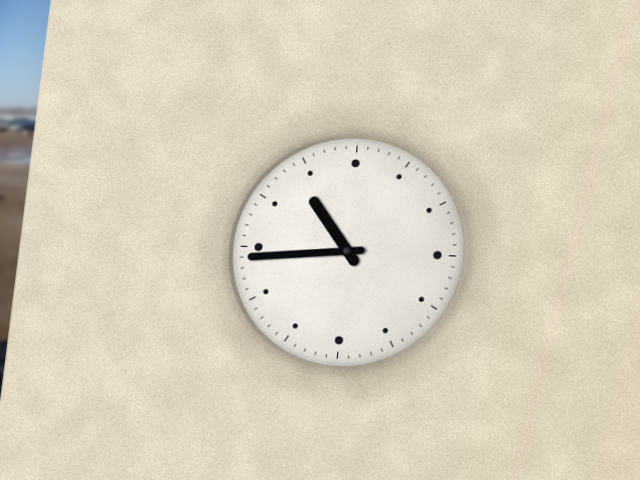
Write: 10,44
